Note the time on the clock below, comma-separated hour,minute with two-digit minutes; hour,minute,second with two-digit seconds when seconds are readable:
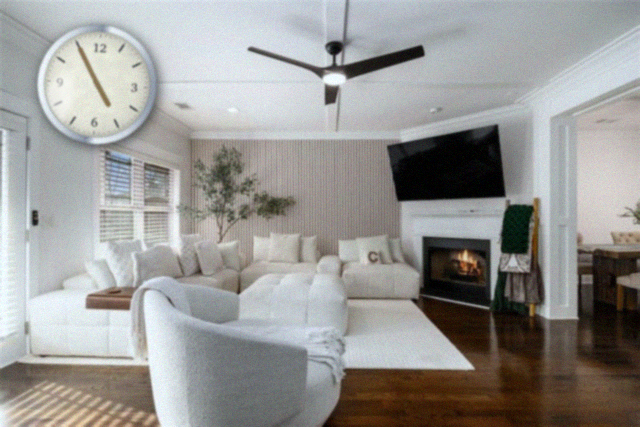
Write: 4,55
